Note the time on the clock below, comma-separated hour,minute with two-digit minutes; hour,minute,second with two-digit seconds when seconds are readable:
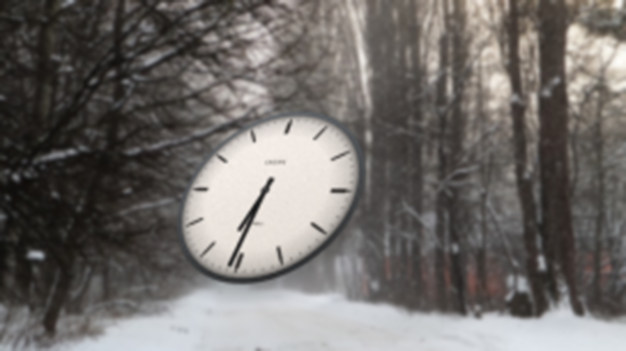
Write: 6,31
